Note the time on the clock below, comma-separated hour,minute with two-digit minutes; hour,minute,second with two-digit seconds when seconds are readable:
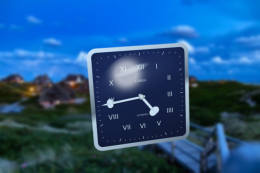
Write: 4,44
